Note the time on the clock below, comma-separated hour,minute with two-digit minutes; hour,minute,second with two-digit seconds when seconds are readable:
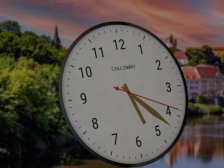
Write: 5,22,19
